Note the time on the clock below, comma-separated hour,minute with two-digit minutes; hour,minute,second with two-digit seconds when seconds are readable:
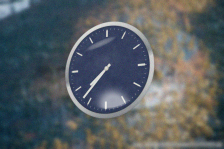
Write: 7,37
